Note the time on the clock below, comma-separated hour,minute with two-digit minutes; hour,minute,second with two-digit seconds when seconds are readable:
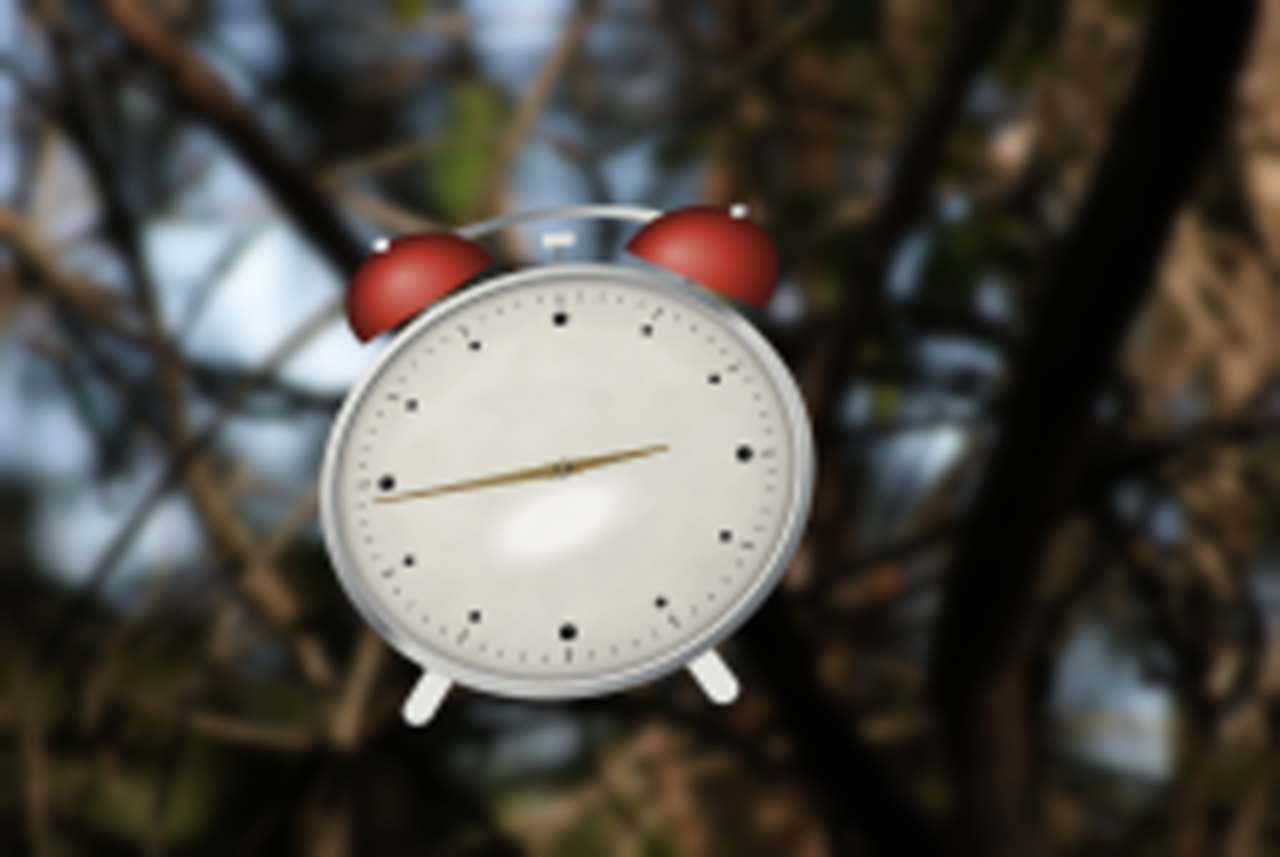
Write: 2,44
